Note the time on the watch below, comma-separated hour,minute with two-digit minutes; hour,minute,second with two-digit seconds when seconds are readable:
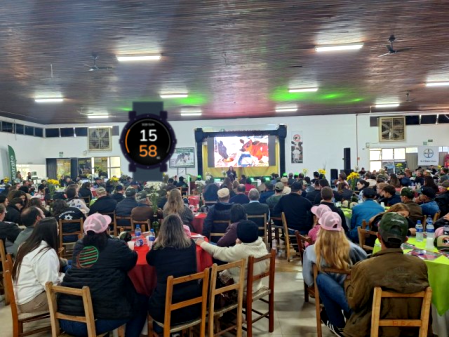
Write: 15,58
